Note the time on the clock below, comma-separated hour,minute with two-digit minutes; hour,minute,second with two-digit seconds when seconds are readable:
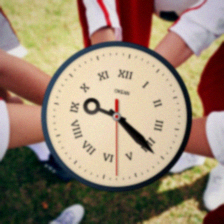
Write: 9,20,28
